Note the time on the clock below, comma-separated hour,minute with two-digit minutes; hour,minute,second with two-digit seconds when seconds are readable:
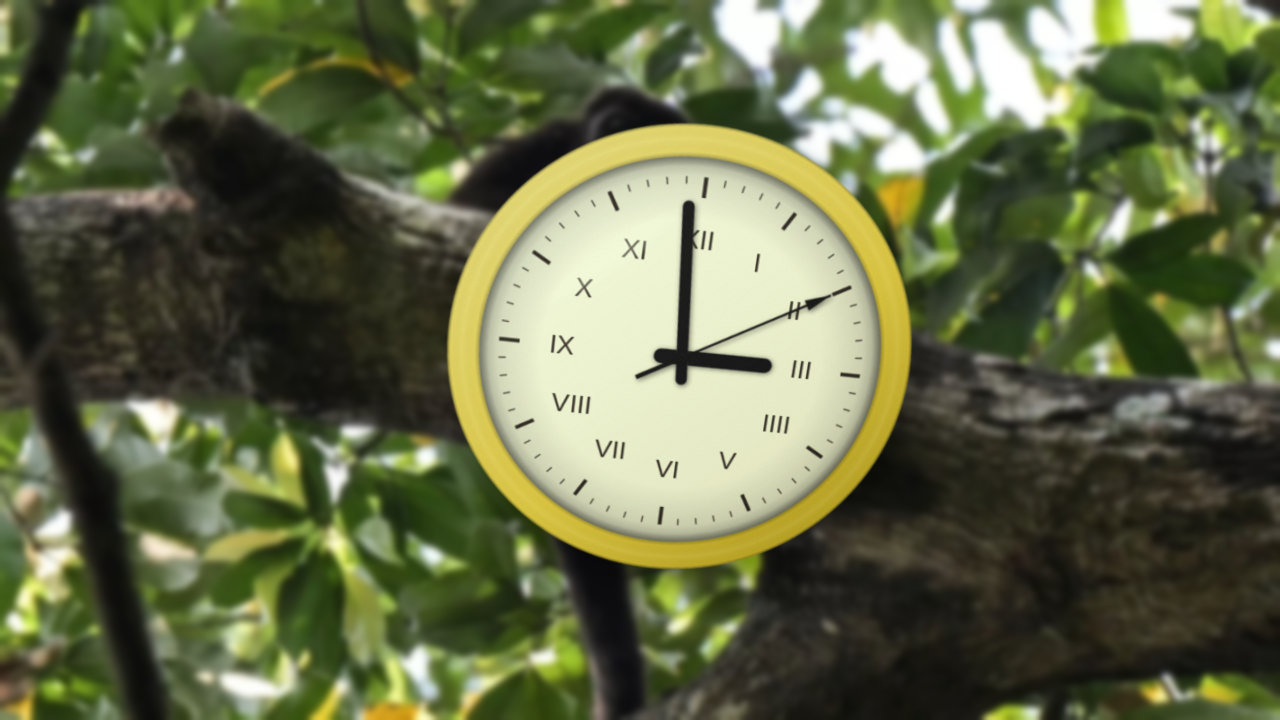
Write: 2,59,10
